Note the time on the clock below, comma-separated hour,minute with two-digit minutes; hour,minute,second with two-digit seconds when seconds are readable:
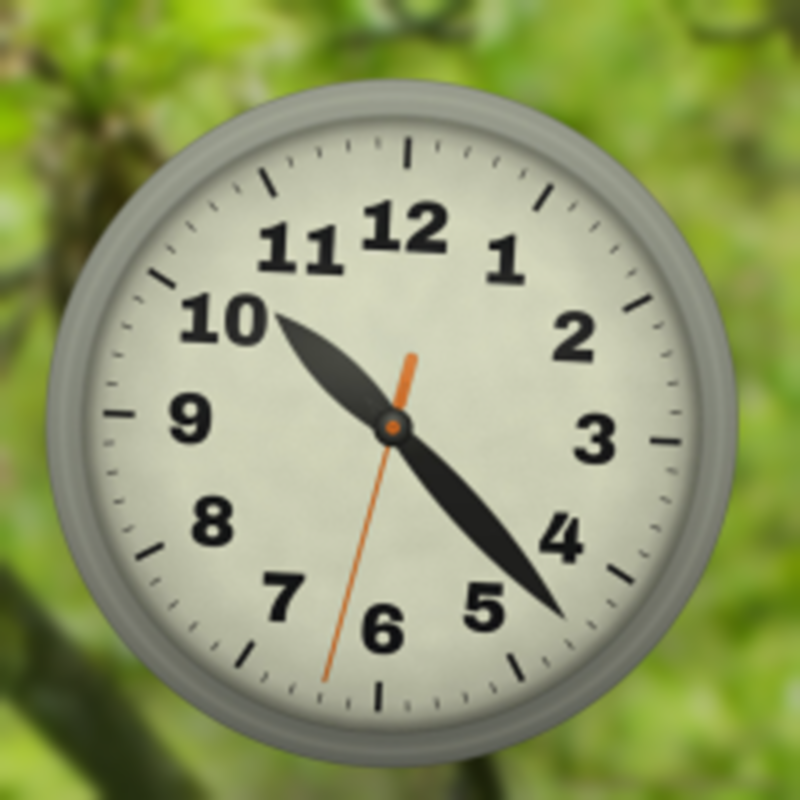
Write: 10,22,32
